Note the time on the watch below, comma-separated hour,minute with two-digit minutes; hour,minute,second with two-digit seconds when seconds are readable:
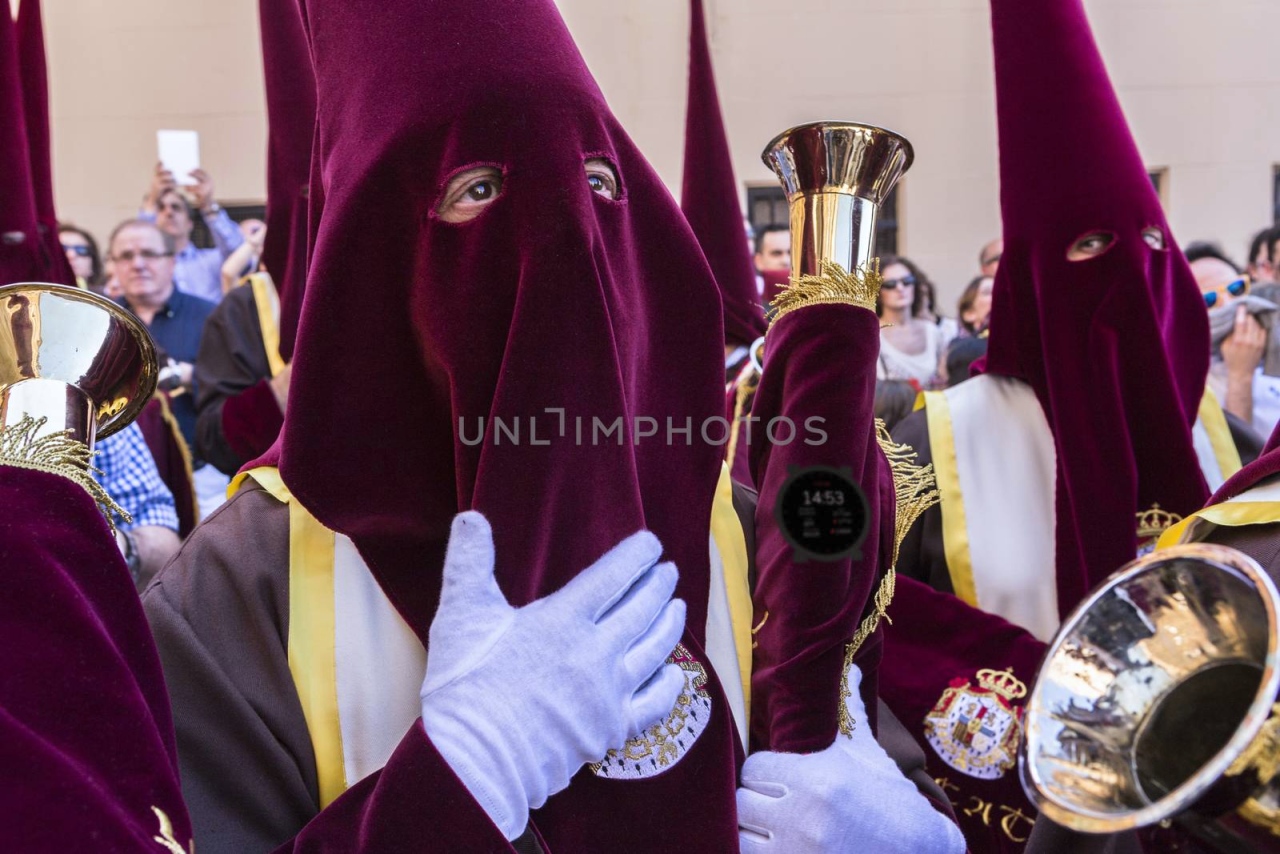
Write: 14,53
